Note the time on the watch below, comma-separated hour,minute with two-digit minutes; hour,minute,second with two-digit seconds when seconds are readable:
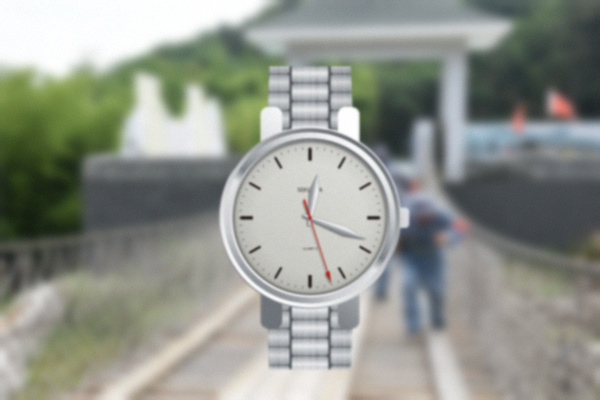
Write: 12,18,27
